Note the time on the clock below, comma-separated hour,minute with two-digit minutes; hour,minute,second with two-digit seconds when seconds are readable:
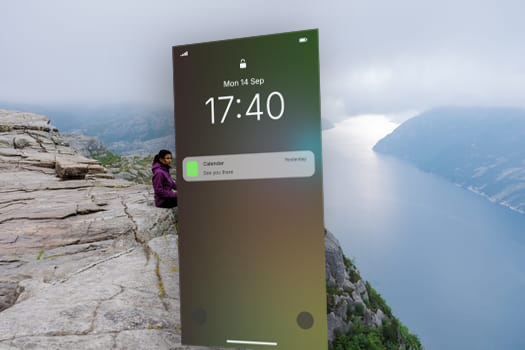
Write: 17,40
